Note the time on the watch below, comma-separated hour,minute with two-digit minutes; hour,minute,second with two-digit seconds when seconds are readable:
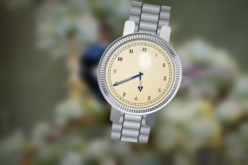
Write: 5,40
